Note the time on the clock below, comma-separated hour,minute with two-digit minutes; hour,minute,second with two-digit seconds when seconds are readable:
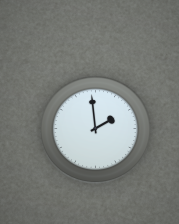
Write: 1,59
